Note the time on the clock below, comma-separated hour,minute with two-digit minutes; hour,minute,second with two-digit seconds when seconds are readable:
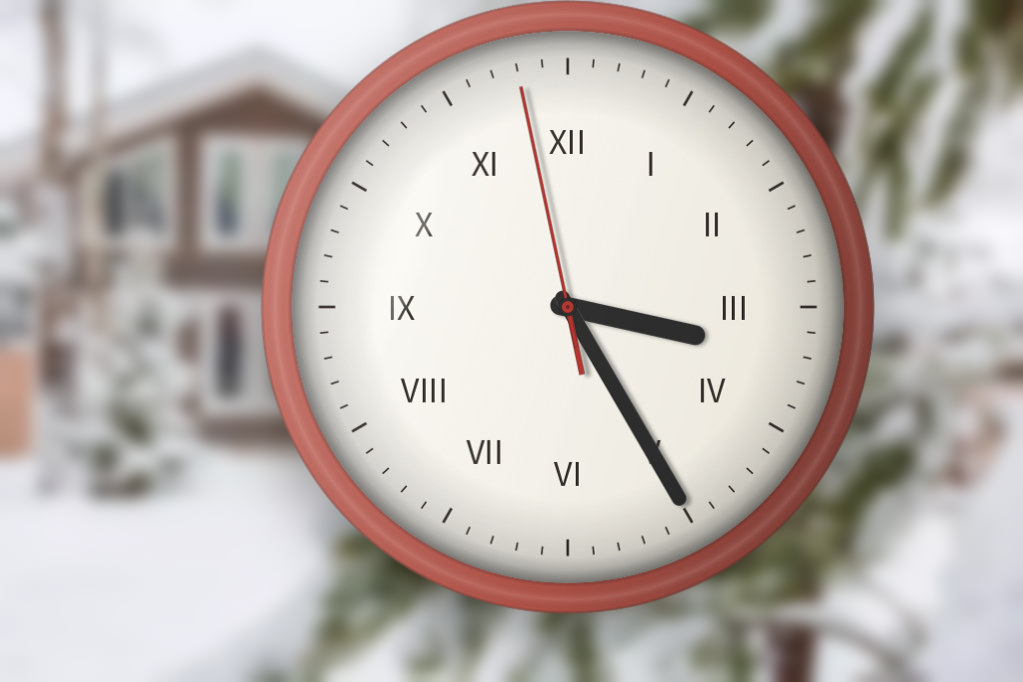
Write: 3,24,58
